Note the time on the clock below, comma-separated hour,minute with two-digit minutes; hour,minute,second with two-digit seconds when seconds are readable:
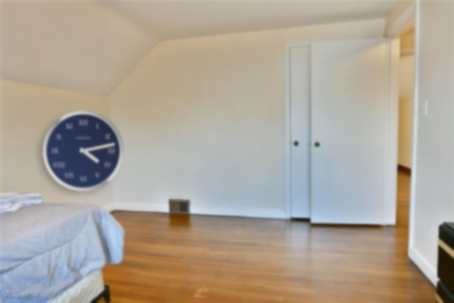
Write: 4,13
